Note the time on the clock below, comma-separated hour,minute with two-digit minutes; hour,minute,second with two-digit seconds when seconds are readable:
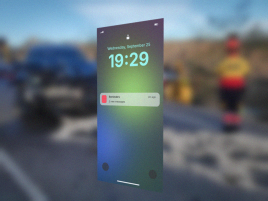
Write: 19,29
